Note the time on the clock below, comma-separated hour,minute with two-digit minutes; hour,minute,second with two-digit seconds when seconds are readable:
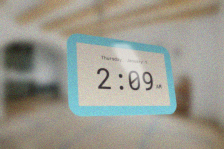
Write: 2,09
